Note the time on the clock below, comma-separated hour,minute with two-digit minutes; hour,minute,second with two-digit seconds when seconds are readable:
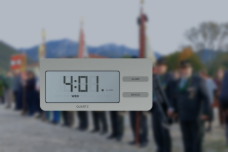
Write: 4,01
